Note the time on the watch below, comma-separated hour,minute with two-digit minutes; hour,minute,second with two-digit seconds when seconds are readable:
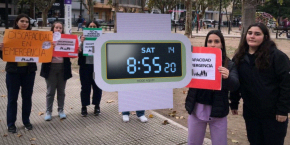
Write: 8,55,20
